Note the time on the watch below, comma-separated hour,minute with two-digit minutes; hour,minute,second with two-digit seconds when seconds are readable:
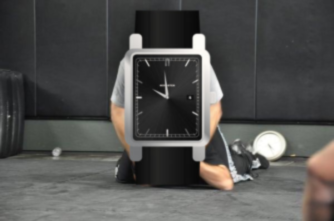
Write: 9,59
